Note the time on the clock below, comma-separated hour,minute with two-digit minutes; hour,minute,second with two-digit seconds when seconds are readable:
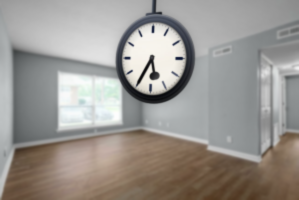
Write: 5,35
